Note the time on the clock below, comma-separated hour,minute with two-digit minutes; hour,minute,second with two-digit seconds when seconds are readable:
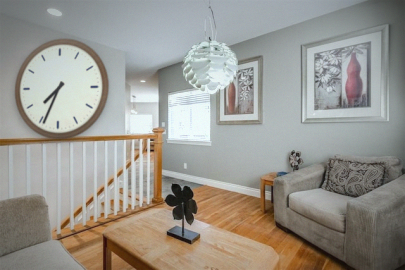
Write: 7,34
